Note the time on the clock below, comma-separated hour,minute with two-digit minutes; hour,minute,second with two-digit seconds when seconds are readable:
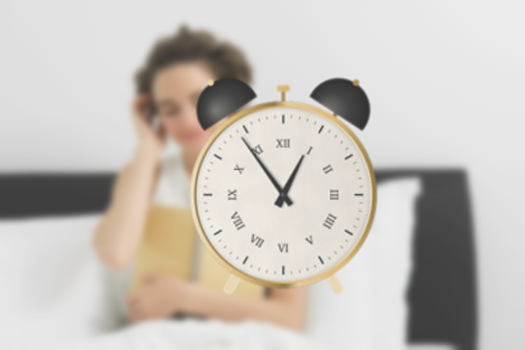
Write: 12,54
